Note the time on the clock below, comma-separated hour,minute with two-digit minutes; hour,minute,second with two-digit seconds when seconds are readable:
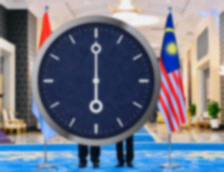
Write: 6,00
